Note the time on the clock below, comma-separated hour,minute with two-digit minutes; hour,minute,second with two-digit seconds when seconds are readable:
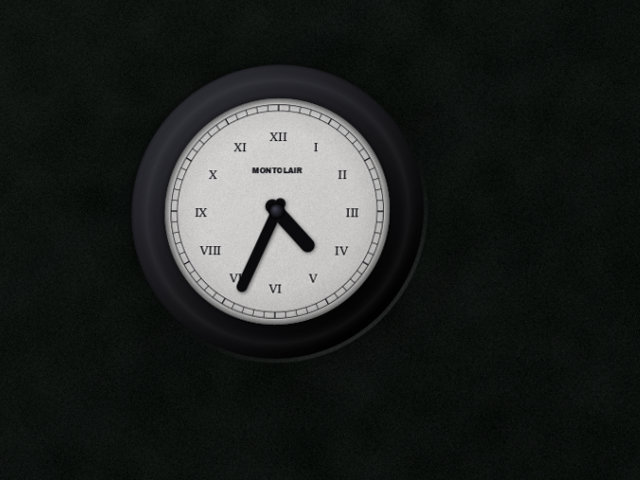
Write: 4,34
